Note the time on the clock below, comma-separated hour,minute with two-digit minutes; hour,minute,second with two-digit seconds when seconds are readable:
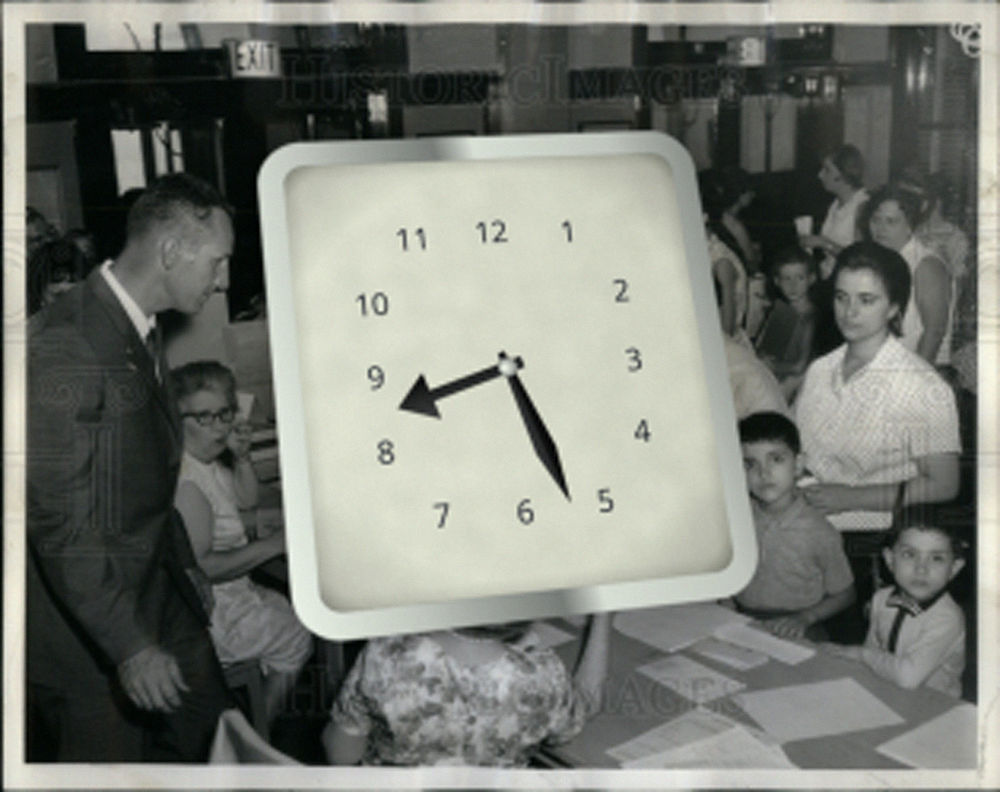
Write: 8,27
